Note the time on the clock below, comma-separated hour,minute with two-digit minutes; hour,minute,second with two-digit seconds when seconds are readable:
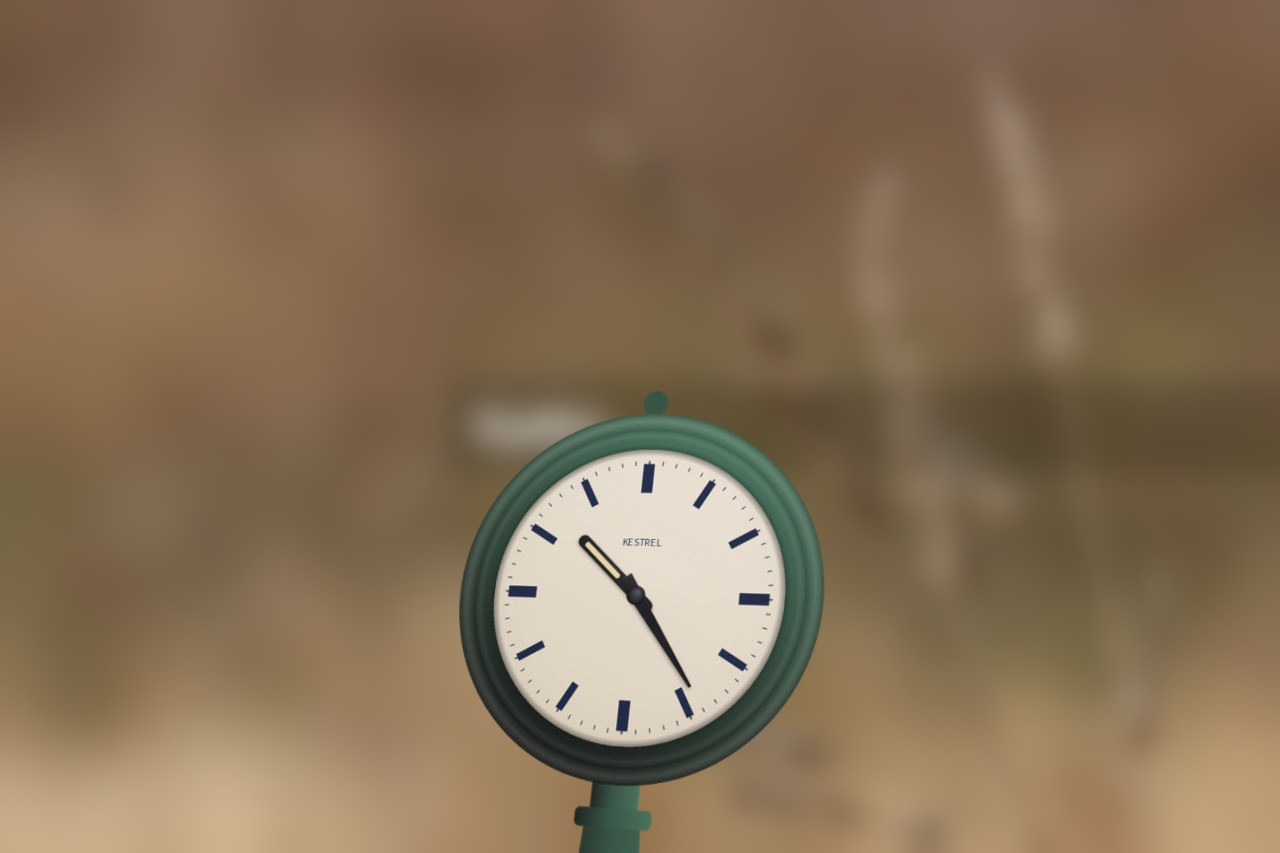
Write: 10,24
